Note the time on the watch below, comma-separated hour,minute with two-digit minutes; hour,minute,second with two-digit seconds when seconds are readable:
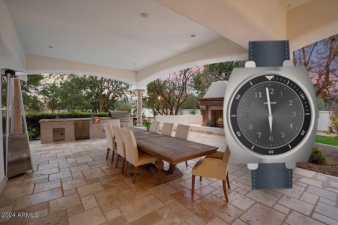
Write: 5,59
